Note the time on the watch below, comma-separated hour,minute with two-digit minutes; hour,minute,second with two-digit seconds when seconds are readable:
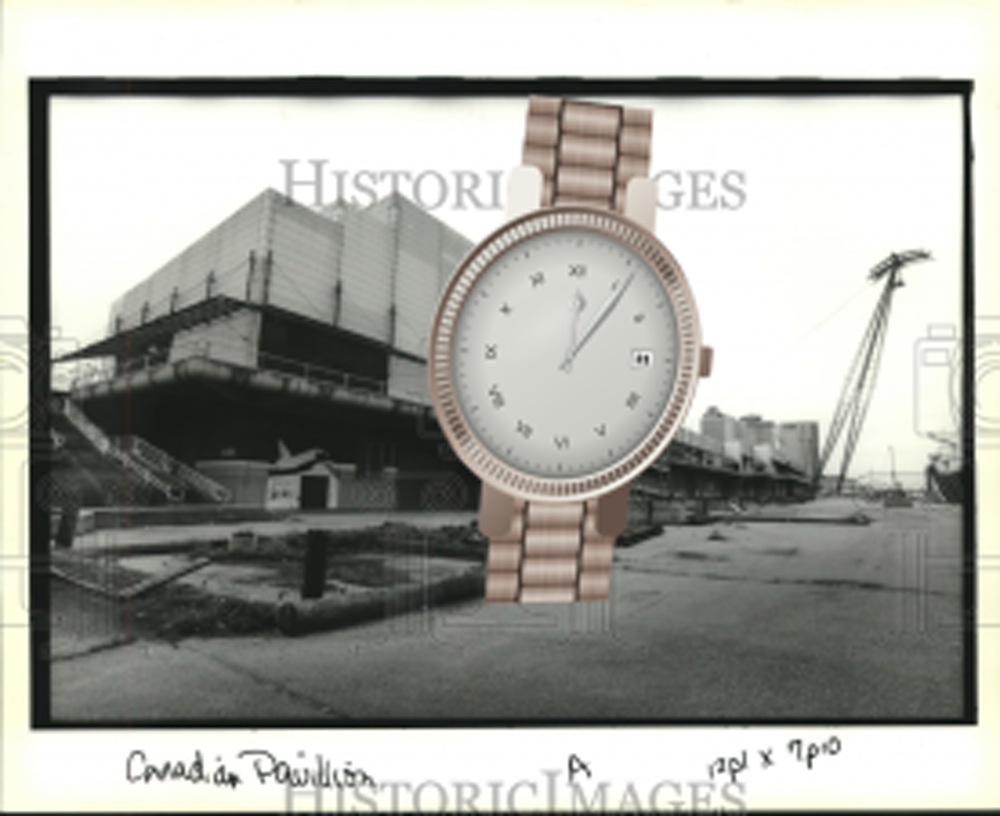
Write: 12,06
